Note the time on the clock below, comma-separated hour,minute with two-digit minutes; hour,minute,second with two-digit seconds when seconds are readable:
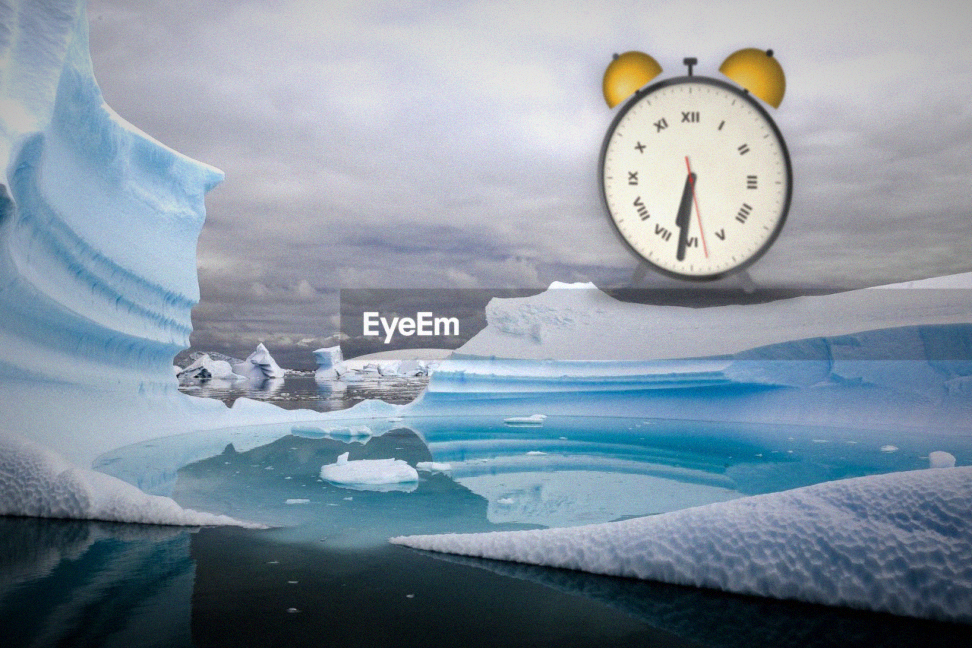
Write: 6,31,28
